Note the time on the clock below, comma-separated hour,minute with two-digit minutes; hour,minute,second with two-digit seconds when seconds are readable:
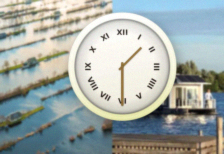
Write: 1,30
